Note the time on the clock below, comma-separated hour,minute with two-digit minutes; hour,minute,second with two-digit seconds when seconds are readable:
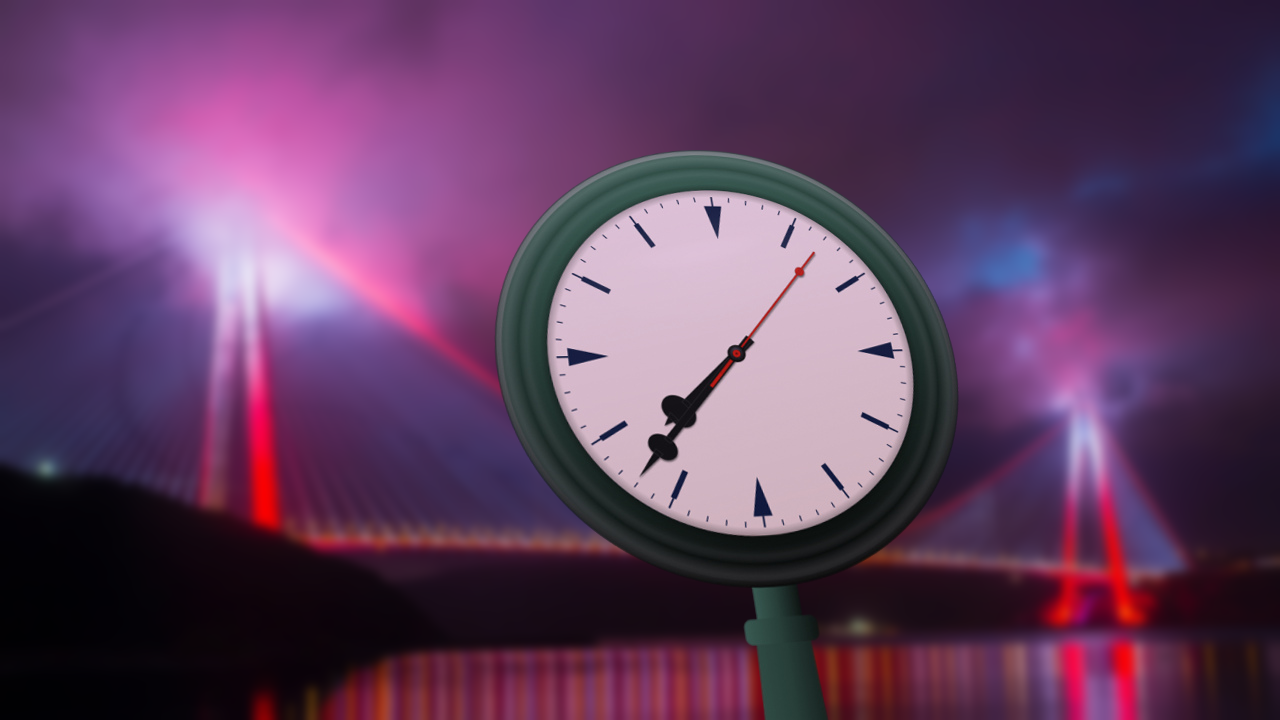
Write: 7,37,07
